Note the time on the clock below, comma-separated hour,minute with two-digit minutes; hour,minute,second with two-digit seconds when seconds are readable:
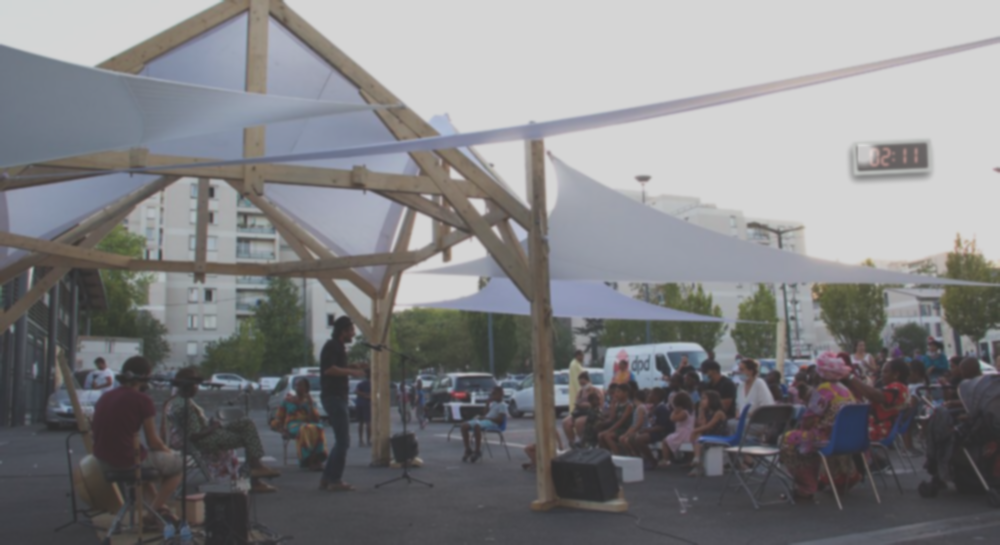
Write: 2,11
